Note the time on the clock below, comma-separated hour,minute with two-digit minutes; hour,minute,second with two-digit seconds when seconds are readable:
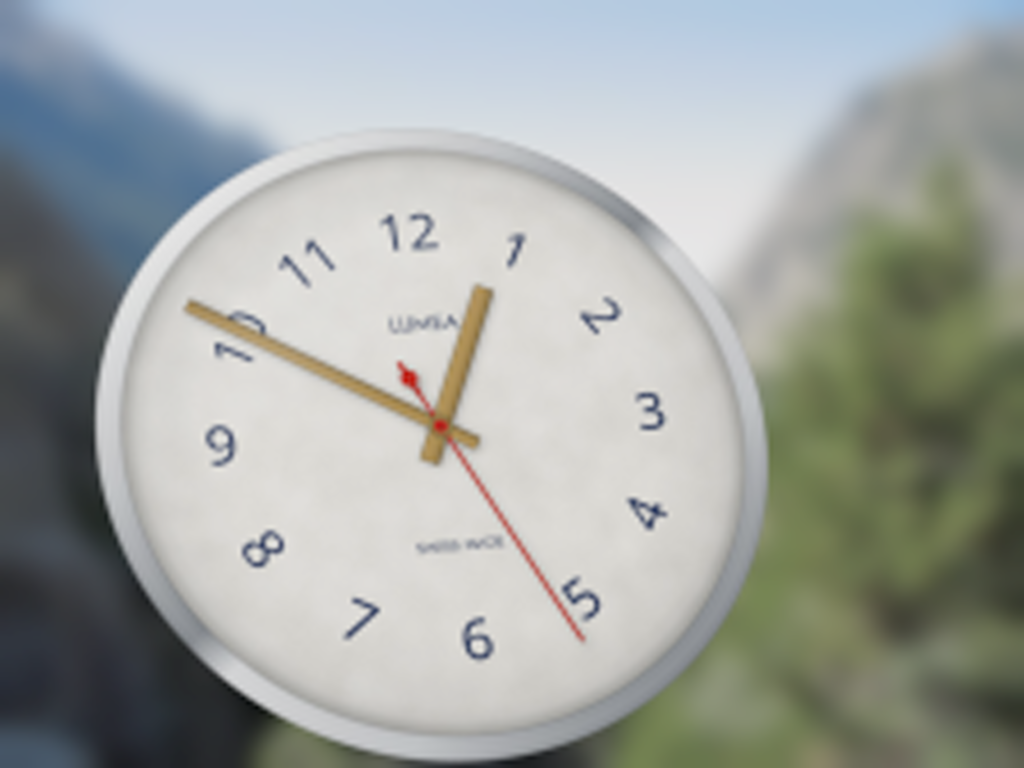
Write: 12,50,26
